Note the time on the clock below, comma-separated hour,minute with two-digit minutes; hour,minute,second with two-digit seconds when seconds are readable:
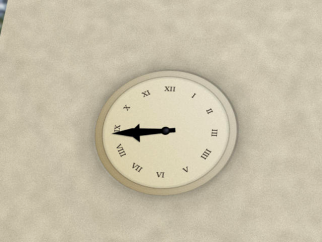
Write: 8,44
